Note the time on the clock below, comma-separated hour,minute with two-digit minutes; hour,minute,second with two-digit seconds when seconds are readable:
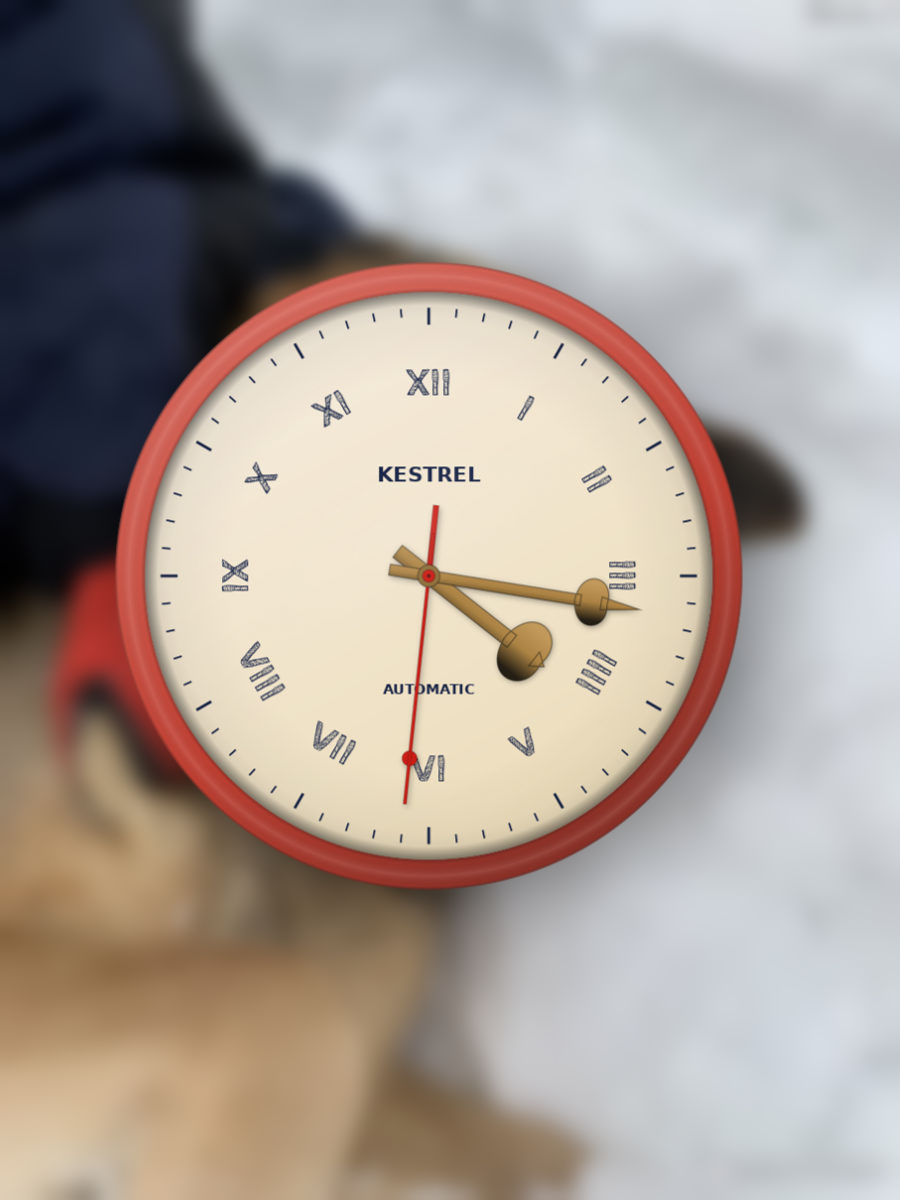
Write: 4,16,31
